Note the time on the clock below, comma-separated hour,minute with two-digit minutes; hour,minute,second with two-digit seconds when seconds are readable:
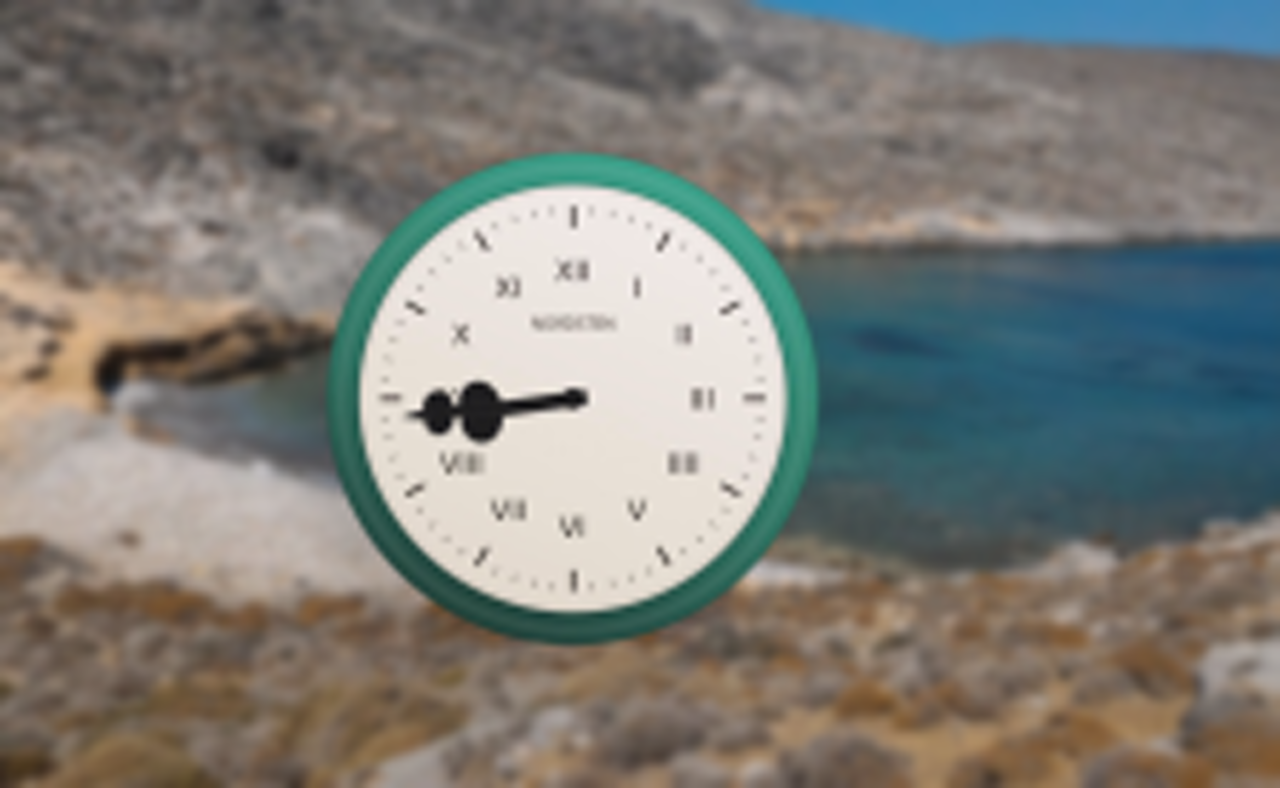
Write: 8,44
